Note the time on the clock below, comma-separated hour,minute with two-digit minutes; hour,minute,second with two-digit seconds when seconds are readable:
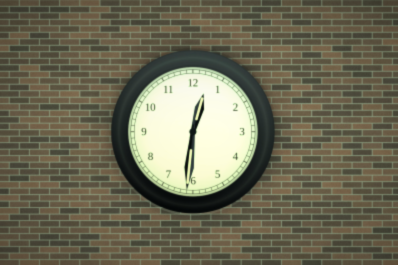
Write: 12,31
